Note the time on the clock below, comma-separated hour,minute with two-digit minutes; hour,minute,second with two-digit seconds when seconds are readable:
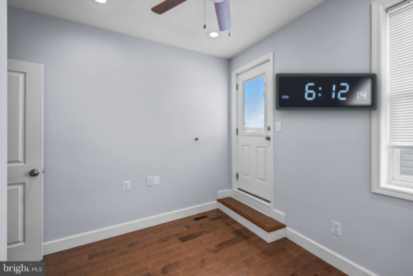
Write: 6,12,14
